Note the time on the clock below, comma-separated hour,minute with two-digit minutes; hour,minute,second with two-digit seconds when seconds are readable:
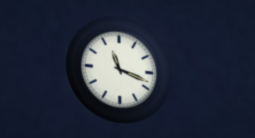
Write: 11,18
